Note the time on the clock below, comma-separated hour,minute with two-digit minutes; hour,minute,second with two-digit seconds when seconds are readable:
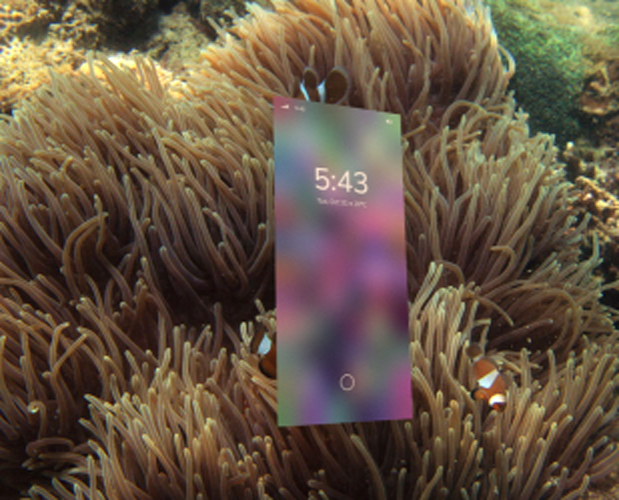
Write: 5,43
